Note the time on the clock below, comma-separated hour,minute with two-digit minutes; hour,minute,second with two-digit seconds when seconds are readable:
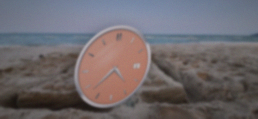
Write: 4,38
